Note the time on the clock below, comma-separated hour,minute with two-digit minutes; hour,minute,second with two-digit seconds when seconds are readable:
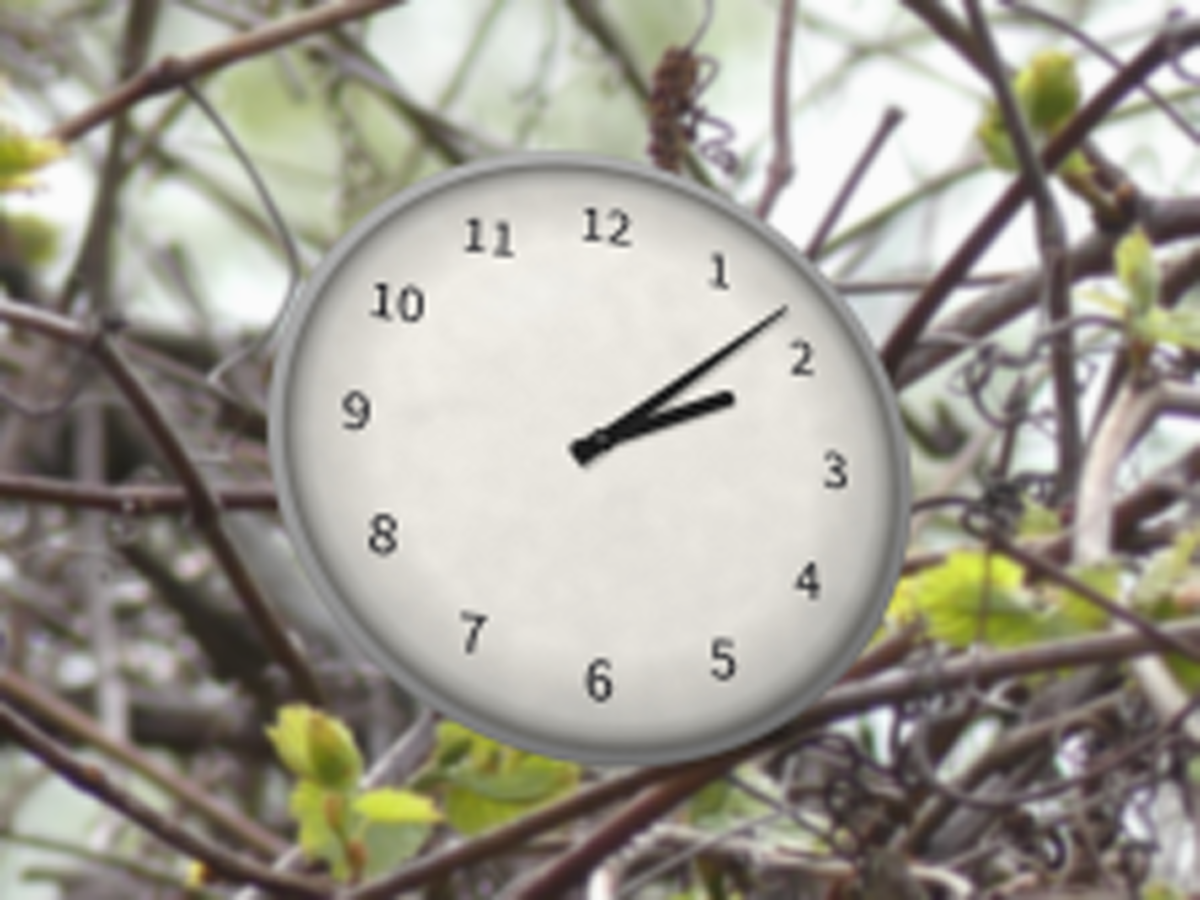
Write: 2,08
